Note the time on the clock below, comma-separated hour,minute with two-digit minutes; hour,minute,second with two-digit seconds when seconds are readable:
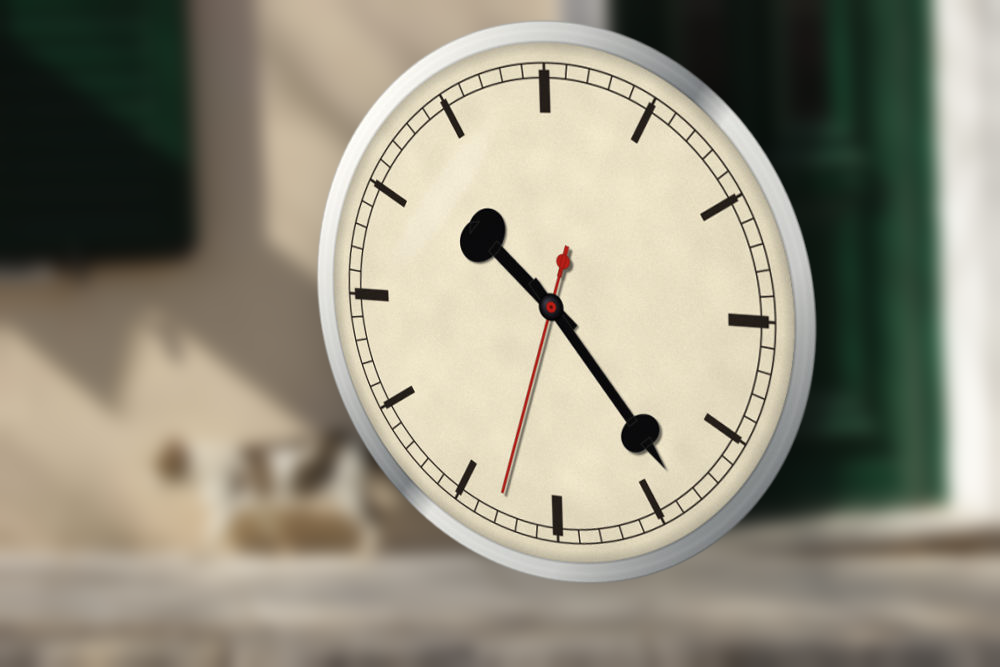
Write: 10,23,33
